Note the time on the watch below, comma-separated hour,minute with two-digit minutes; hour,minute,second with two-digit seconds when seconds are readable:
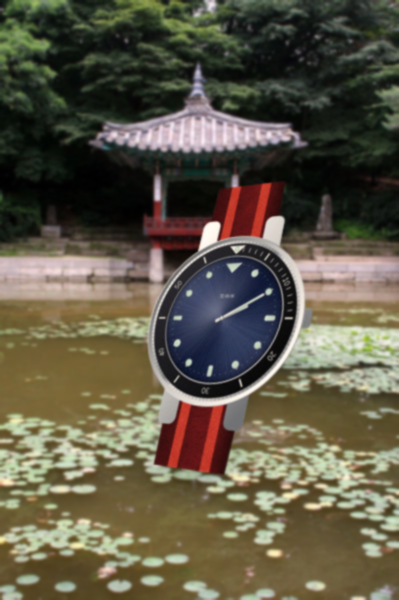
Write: 2,10
